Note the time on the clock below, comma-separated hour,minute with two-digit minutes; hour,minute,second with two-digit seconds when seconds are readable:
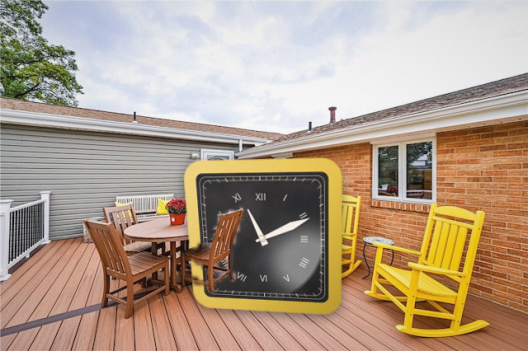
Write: 11,11
